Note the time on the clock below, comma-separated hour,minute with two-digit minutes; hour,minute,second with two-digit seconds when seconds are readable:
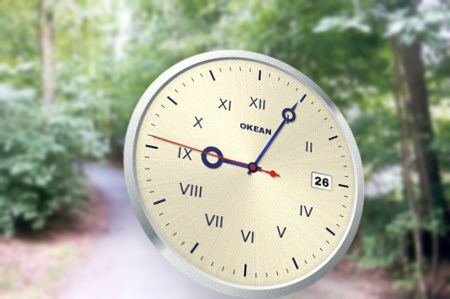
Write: 9,04,46
